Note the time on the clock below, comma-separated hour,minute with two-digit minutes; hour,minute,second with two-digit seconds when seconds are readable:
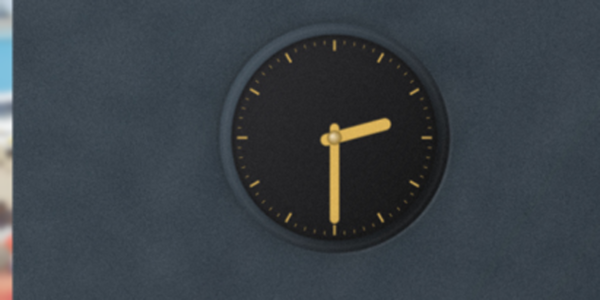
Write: 2,30
